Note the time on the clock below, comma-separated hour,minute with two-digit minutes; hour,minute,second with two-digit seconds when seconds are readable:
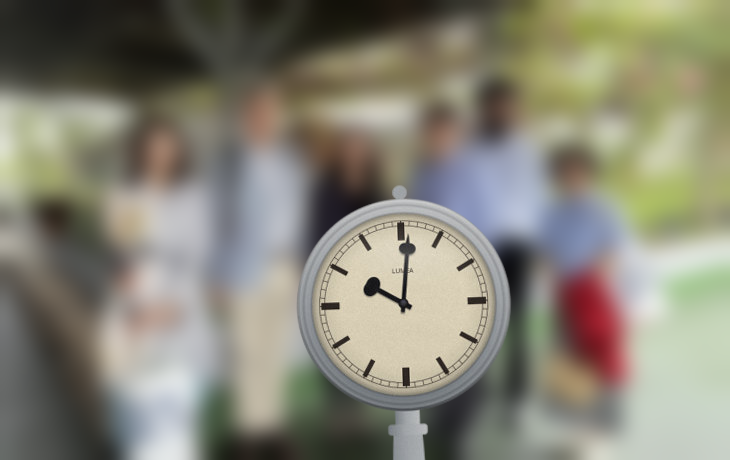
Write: 10,01
